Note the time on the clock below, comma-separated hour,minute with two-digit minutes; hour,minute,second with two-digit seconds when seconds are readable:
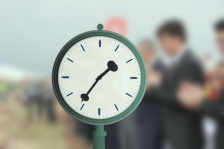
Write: 1,36
